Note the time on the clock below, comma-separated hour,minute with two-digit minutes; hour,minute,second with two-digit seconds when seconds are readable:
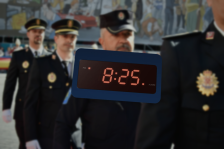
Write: 8,25
